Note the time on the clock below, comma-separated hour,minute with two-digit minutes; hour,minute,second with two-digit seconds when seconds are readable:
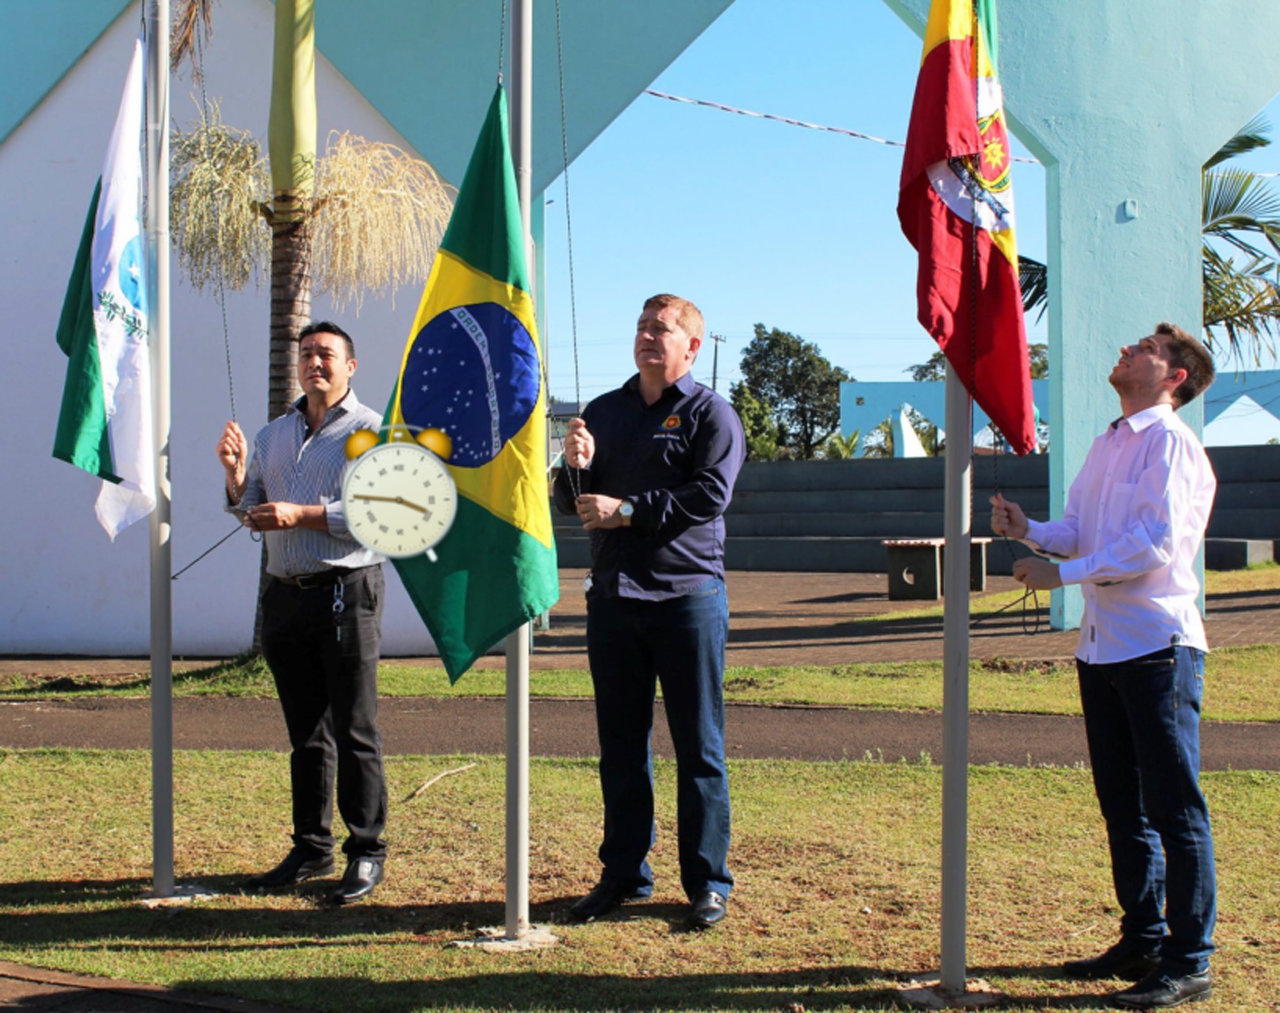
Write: 3,46
